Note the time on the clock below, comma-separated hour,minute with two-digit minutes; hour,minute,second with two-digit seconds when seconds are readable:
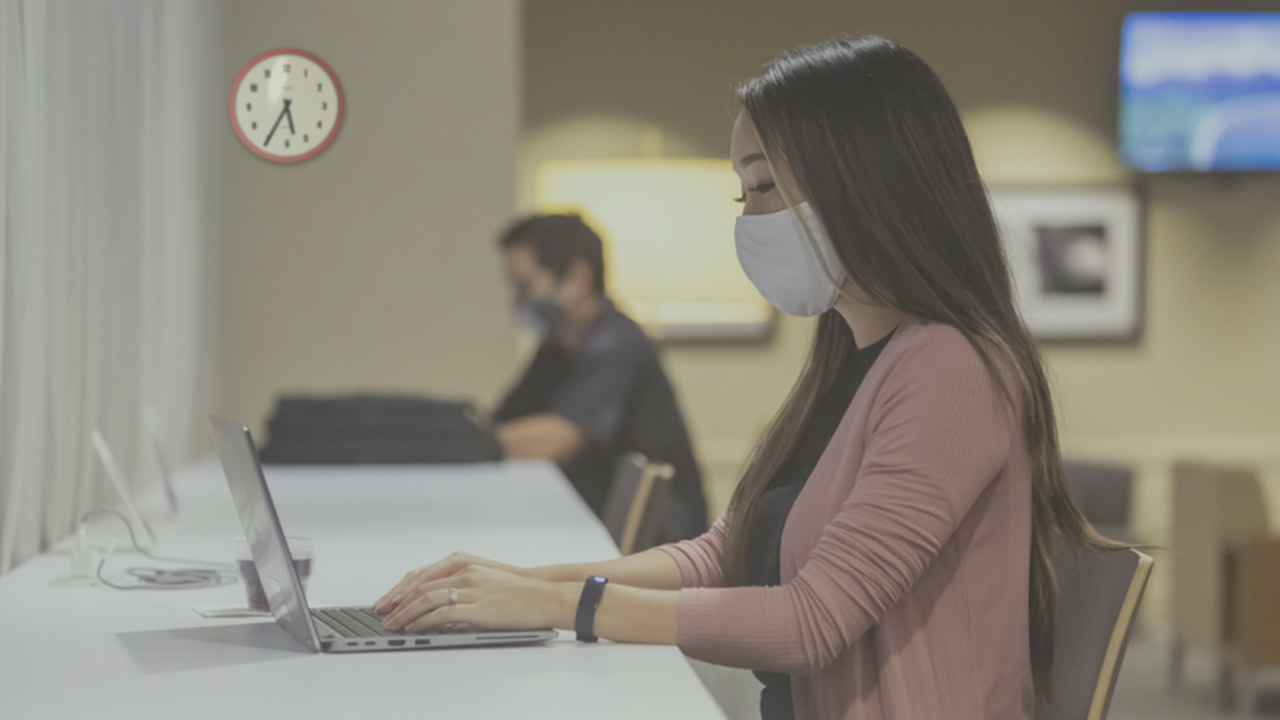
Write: 5,35
